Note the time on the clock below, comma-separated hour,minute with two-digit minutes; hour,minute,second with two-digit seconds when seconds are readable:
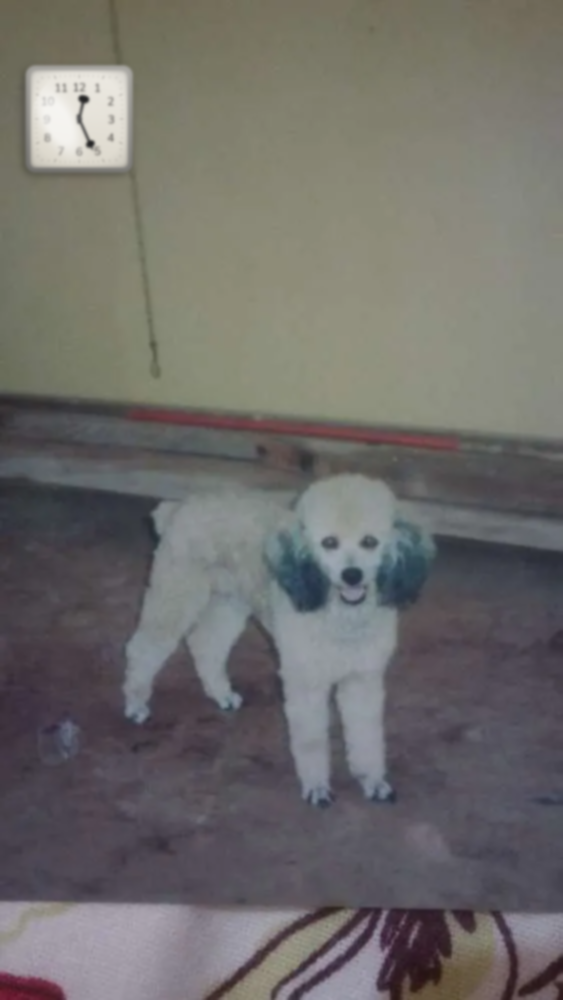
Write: 12,26
